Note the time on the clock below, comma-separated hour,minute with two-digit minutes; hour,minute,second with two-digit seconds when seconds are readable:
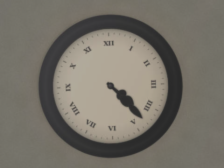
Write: 4,23
